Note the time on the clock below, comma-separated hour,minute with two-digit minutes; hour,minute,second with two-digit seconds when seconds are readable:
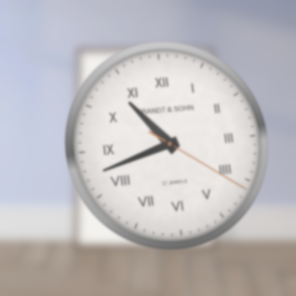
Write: 10,42,21
